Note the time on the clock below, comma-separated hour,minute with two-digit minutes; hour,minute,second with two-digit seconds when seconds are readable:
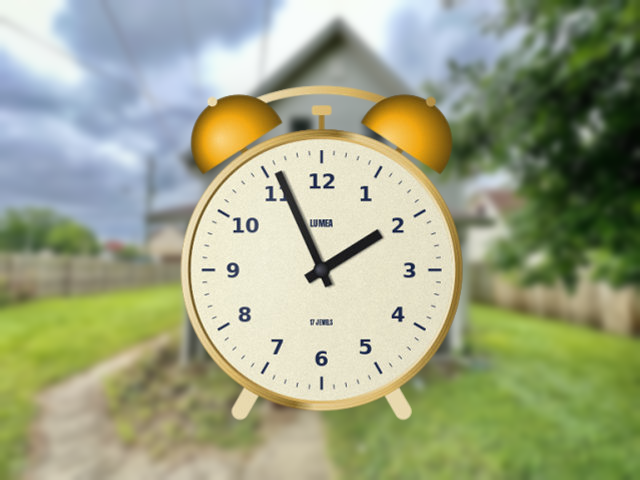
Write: 1,56
